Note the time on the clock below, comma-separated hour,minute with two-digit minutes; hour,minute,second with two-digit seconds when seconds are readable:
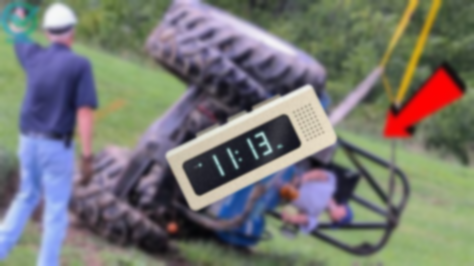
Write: 11,13
